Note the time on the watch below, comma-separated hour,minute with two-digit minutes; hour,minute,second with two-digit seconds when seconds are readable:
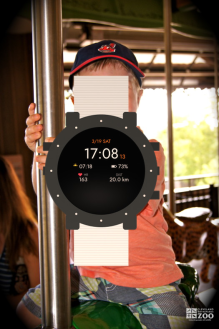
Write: 17,08
